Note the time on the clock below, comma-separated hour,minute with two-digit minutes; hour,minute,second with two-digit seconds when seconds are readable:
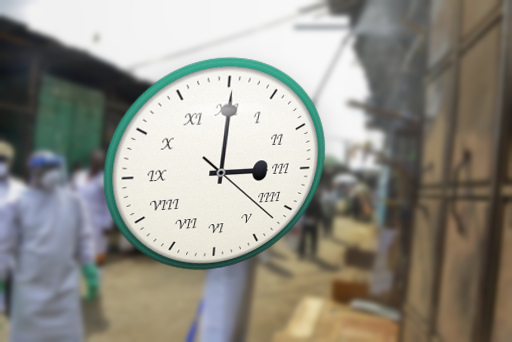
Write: 3,00,22
